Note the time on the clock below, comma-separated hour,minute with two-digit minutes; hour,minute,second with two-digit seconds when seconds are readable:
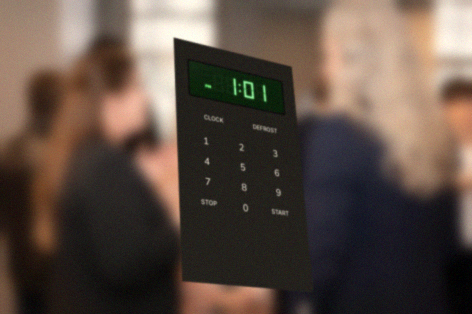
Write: 1,01
